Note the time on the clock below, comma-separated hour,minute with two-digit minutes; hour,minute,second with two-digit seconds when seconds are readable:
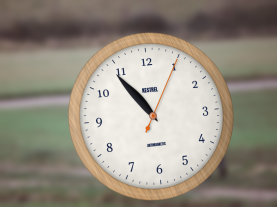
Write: 10,54,05
